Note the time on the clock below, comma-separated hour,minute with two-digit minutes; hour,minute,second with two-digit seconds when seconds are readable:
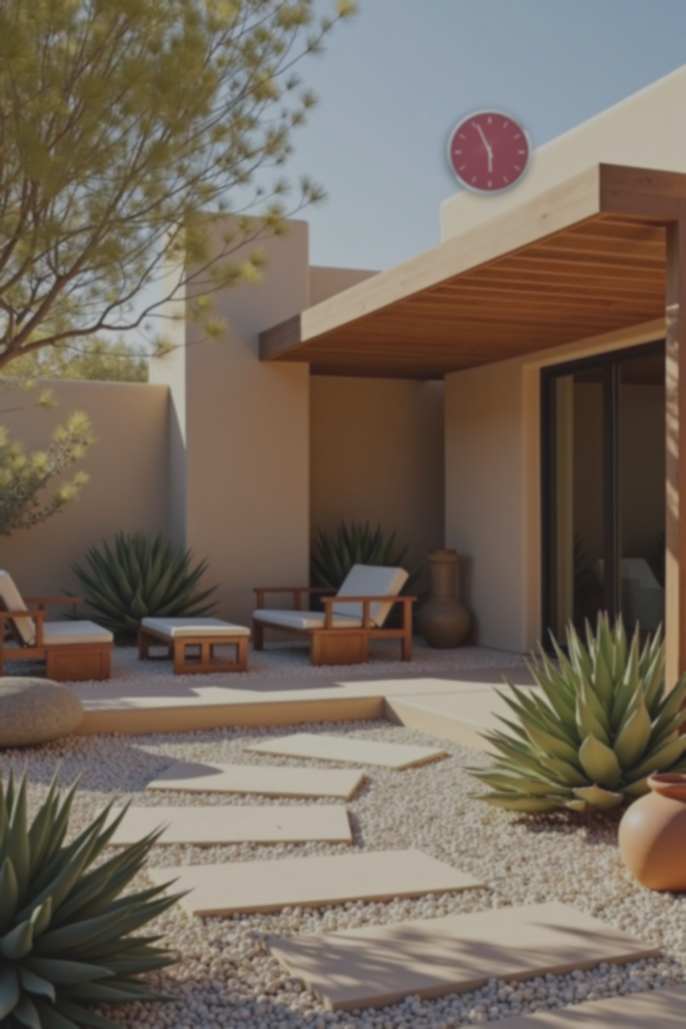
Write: 5,56
